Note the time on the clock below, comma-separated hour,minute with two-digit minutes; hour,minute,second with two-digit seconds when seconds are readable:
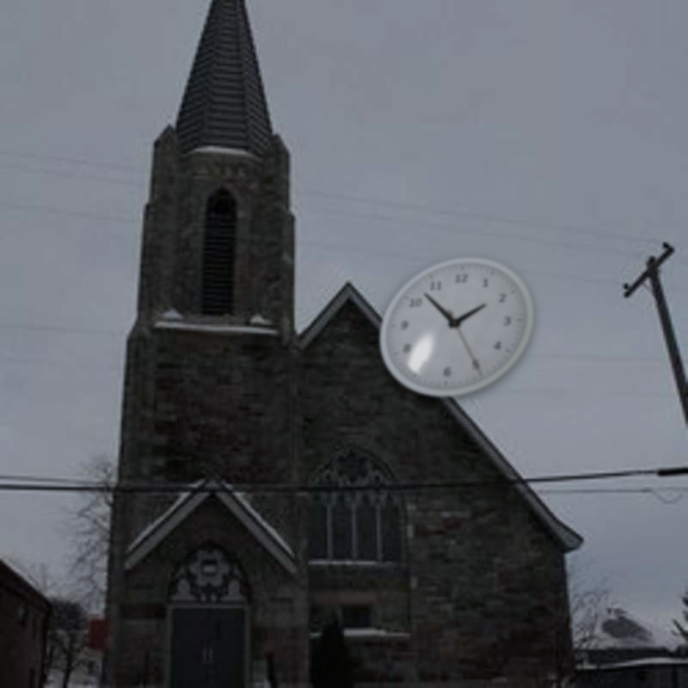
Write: 1,52,25
